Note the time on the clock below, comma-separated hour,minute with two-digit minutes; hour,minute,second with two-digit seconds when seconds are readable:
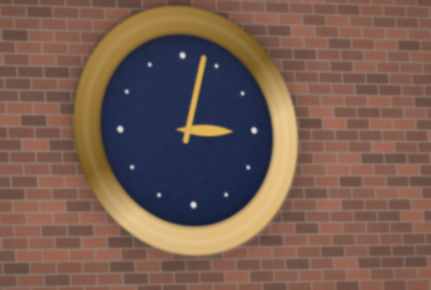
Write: 3,03
